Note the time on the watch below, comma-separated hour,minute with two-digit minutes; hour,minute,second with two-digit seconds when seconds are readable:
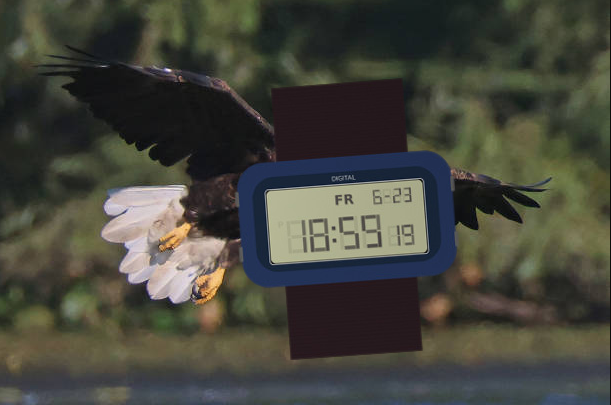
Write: 18,59,19
